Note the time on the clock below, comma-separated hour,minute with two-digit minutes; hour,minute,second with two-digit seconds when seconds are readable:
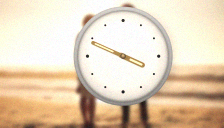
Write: 3,49
